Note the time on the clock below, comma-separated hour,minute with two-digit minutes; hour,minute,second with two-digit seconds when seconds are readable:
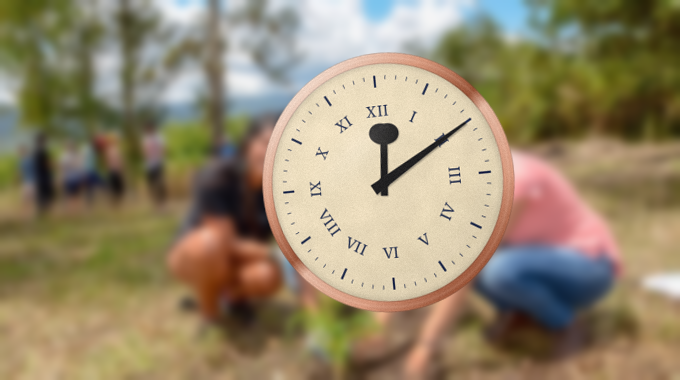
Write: 12,10
